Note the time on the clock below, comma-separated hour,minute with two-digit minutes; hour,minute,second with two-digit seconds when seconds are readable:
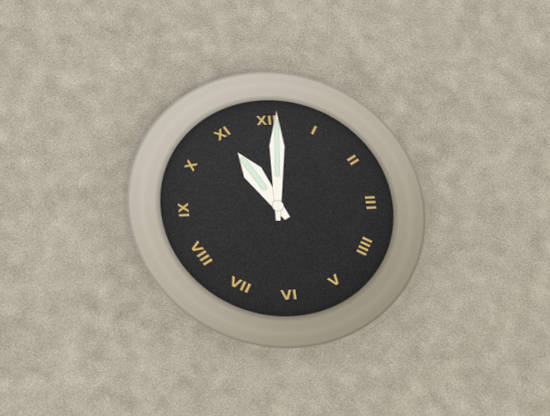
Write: 11,01
